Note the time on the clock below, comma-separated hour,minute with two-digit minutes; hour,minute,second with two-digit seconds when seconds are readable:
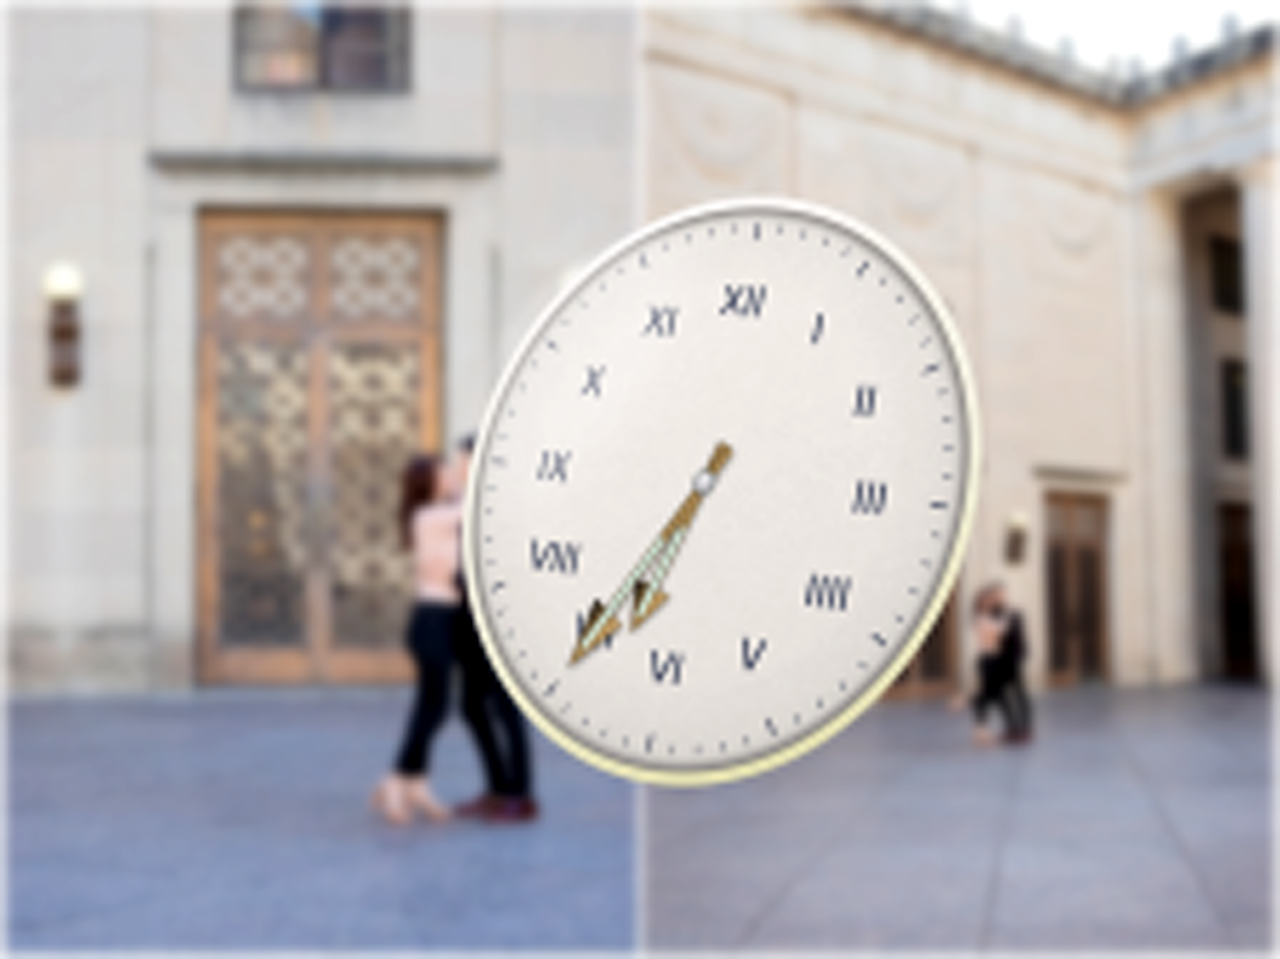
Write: 6,35
